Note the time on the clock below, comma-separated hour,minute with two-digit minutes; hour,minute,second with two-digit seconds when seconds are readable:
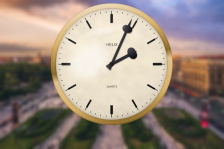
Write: 2,04
